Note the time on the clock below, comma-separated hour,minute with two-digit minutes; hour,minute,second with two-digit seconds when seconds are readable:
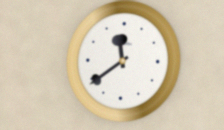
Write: 11,39
